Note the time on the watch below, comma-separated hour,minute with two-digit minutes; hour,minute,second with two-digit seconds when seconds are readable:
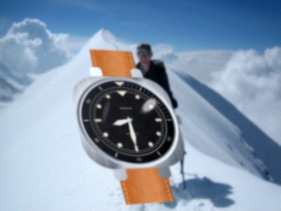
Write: 8,30
